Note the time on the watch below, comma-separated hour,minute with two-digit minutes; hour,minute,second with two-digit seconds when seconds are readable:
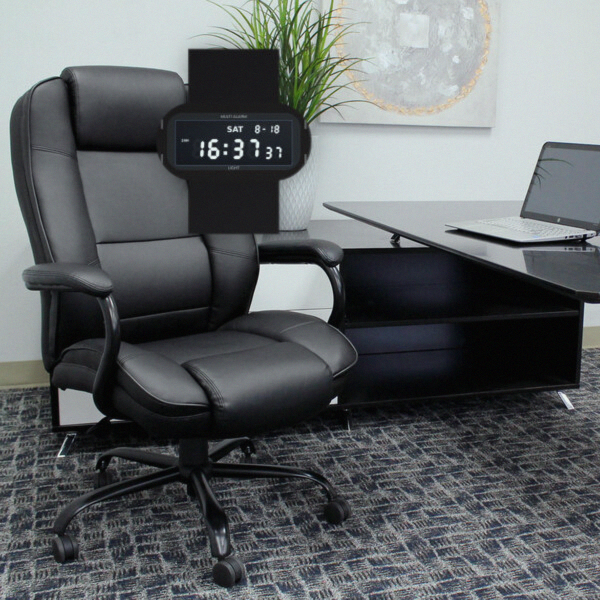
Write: 16,37,37
